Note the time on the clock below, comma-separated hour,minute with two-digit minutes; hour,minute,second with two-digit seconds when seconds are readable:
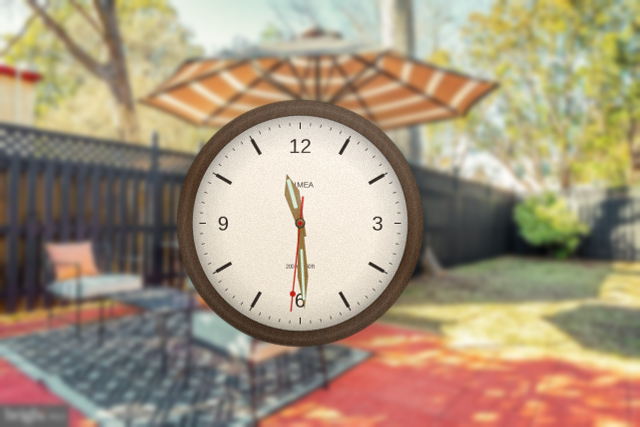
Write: 11,29,31
